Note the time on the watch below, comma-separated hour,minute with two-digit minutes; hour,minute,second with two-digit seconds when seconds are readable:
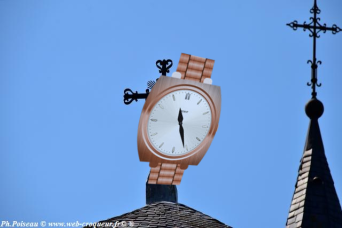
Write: 11,26
